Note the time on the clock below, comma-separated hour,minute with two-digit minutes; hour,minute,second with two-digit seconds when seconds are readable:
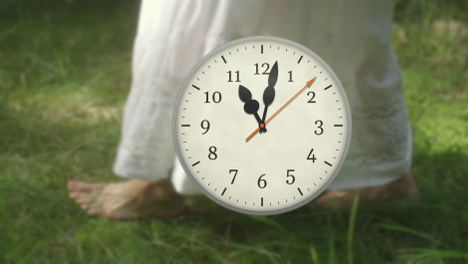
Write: 11,02,08
